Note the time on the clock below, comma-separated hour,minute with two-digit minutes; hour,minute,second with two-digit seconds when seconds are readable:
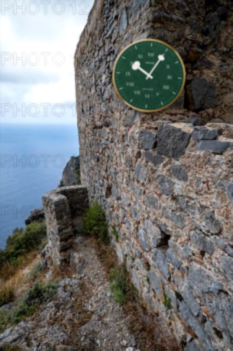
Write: 10,05
